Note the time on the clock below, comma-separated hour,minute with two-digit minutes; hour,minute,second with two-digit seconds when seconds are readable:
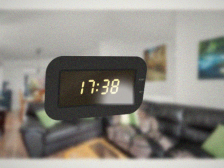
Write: 17,38
